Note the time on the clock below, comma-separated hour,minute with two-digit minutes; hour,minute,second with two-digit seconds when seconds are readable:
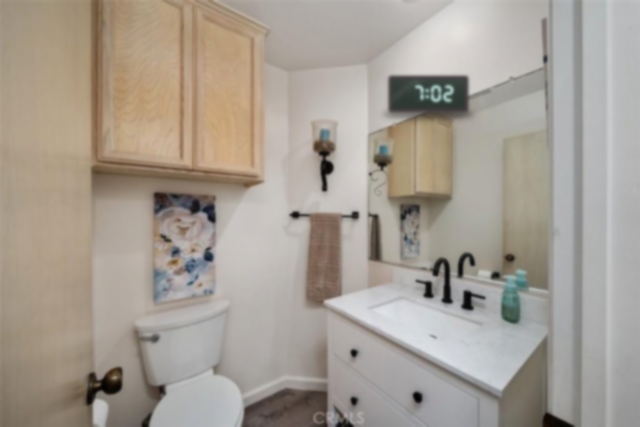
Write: 7,02
